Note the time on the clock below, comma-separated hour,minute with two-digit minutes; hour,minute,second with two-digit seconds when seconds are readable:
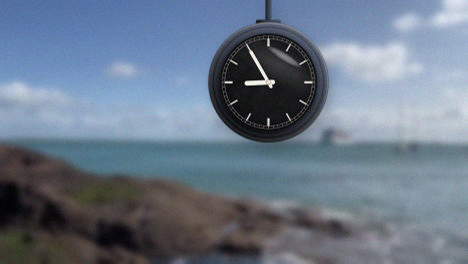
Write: 8,55
